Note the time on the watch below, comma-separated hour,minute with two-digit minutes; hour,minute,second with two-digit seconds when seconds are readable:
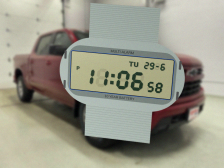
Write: 11,06,58
